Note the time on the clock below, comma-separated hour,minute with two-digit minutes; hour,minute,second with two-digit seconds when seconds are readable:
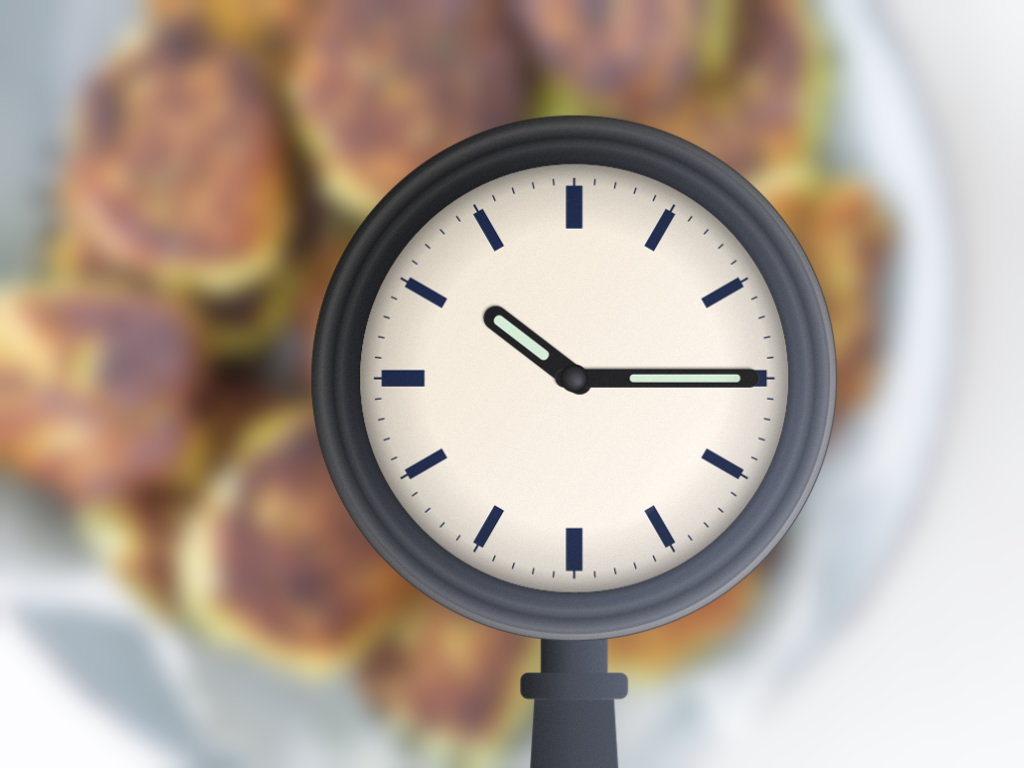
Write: 10,15
